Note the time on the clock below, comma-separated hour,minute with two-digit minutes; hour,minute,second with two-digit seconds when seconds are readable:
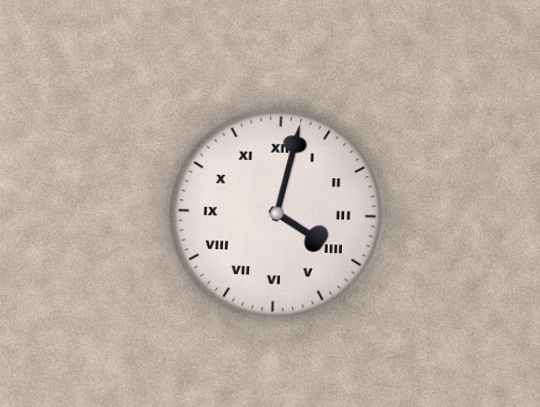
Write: 4,02
